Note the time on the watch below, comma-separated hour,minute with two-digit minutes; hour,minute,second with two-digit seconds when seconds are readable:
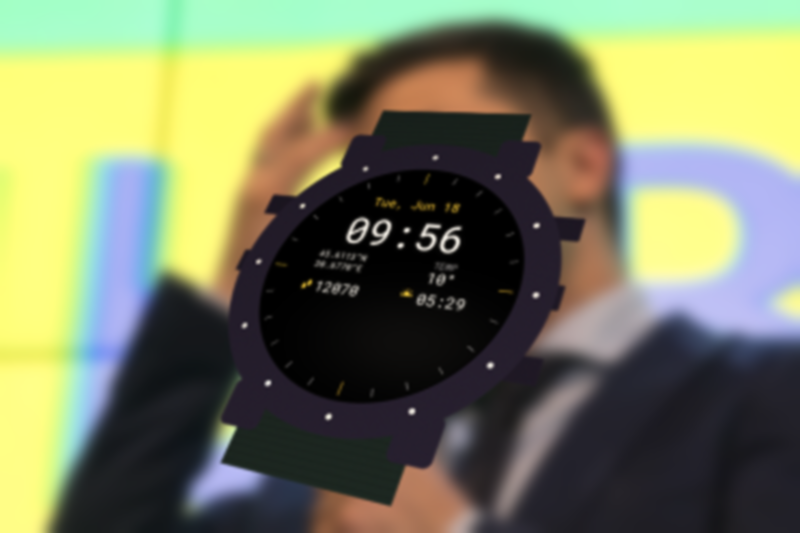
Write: 9,56
